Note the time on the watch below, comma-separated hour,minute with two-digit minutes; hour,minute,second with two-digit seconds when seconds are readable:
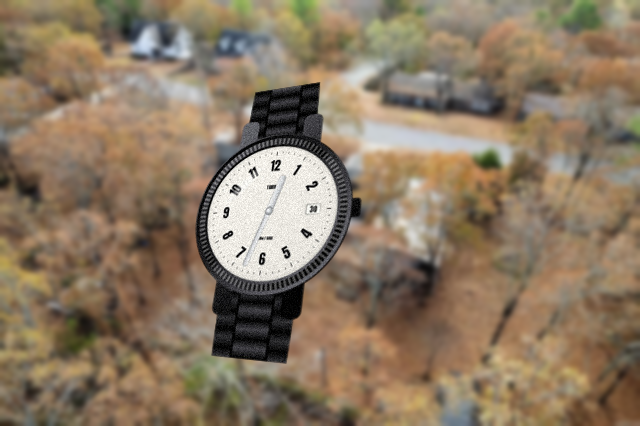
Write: 12,33
